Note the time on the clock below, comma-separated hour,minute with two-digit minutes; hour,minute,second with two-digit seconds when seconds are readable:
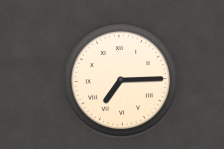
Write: 7,15
